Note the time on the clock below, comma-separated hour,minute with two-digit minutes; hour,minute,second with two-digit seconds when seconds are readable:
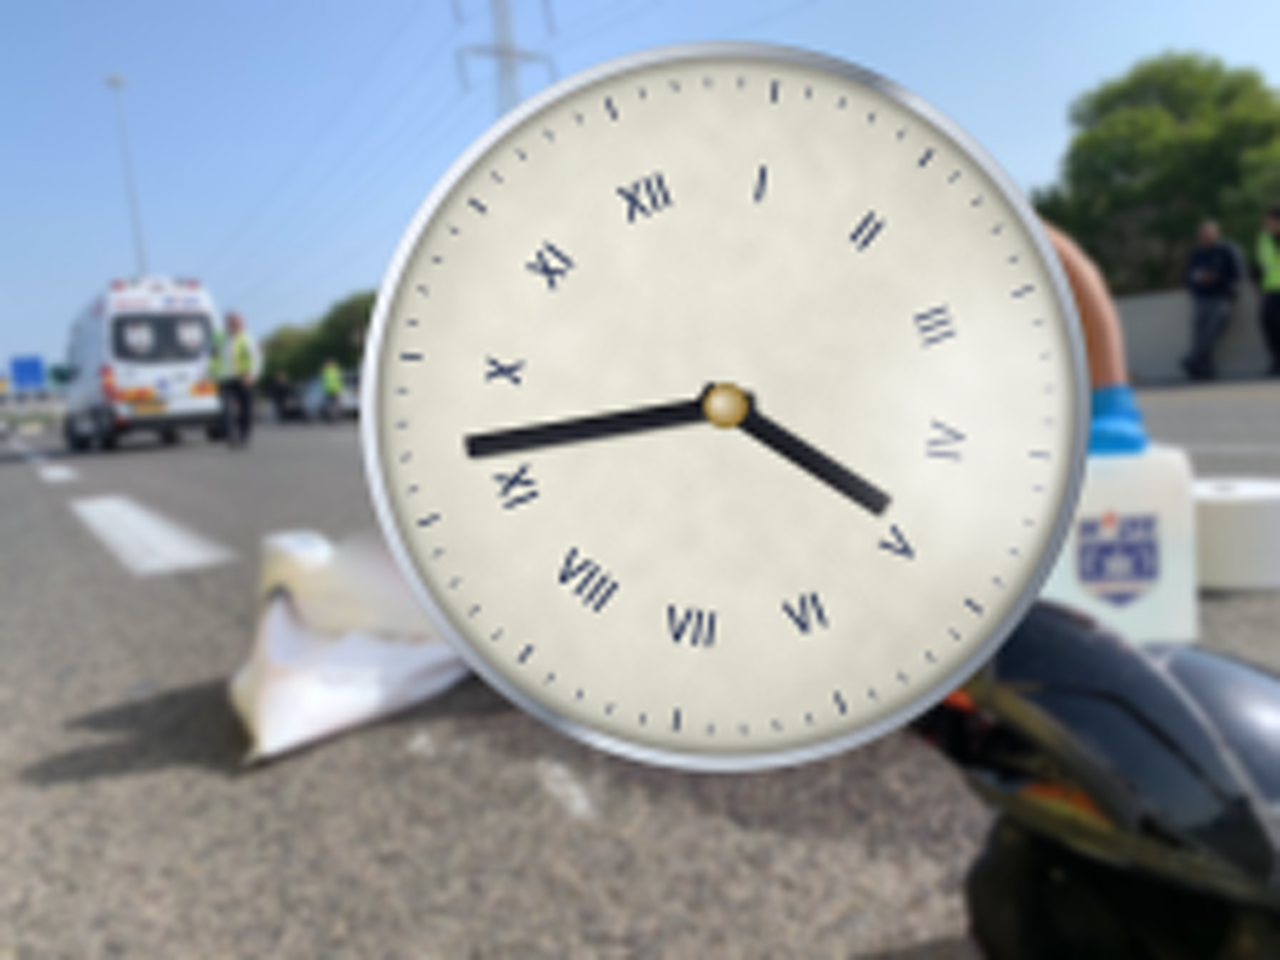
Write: 4,47
